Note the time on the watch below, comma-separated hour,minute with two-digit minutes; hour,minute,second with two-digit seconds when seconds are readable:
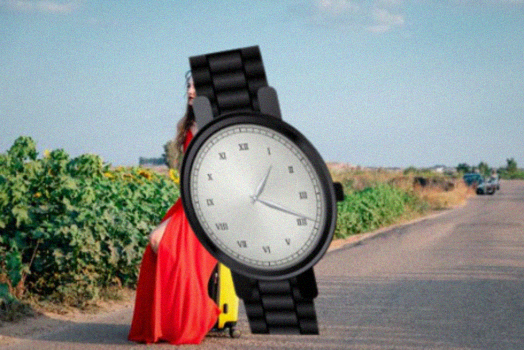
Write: 1,19
